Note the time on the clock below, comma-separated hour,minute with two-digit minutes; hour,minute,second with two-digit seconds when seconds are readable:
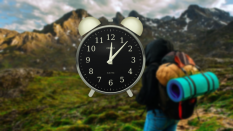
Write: 12,07
